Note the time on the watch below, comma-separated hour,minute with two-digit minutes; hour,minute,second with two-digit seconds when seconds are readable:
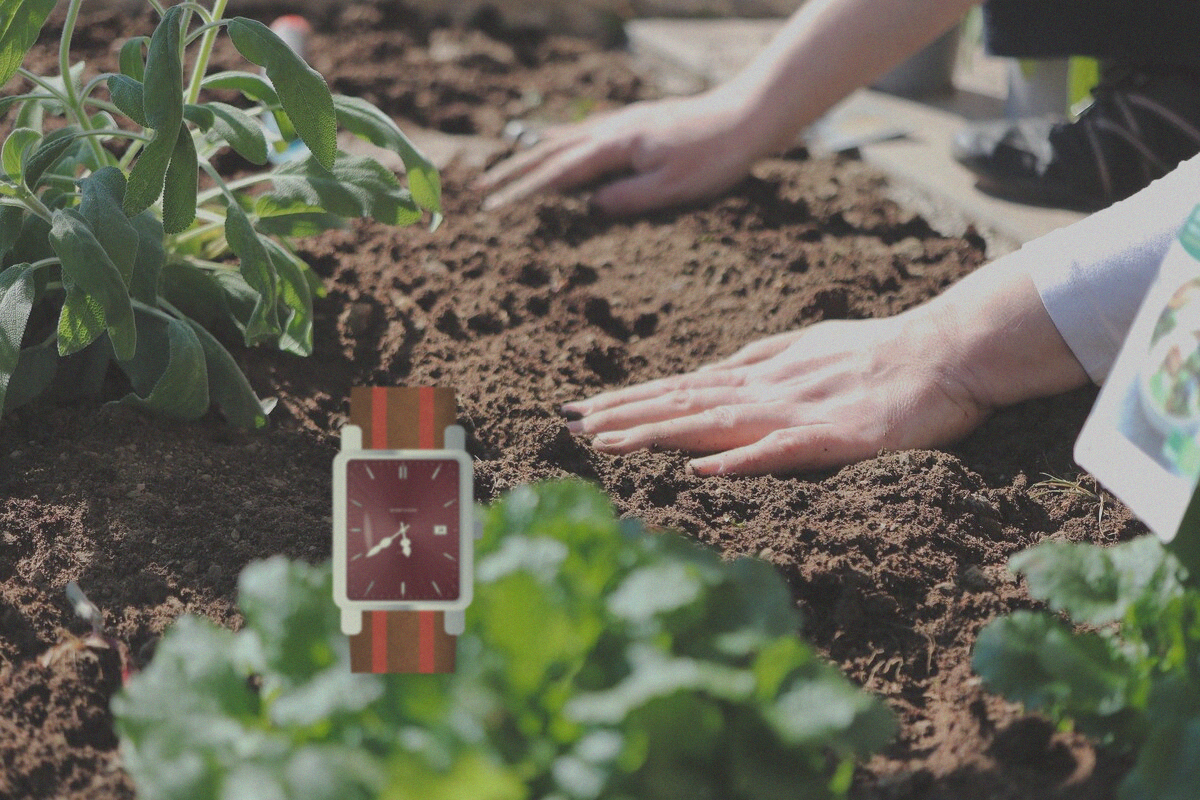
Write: 5,39
